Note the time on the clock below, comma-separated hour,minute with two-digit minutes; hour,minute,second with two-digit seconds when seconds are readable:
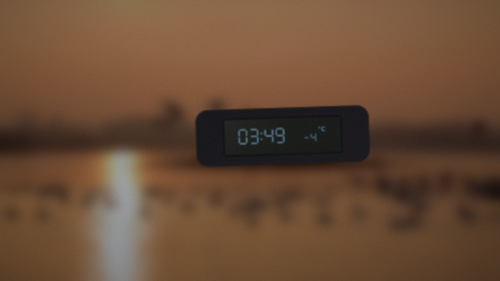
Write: 3,49
